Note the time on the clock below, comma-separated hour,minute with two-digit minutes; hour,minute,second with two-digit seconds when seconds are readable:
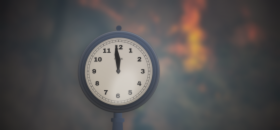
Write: 11,59
